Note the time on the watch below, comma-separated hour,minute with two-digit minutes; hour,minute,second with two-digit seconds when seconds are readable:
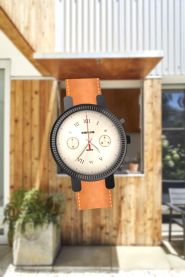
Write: 4,37
